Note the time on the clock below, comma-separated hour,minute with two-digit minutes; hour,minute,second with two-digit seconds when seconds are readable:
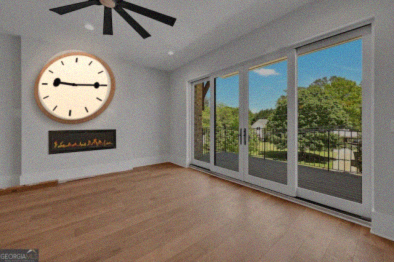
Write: 9,15
